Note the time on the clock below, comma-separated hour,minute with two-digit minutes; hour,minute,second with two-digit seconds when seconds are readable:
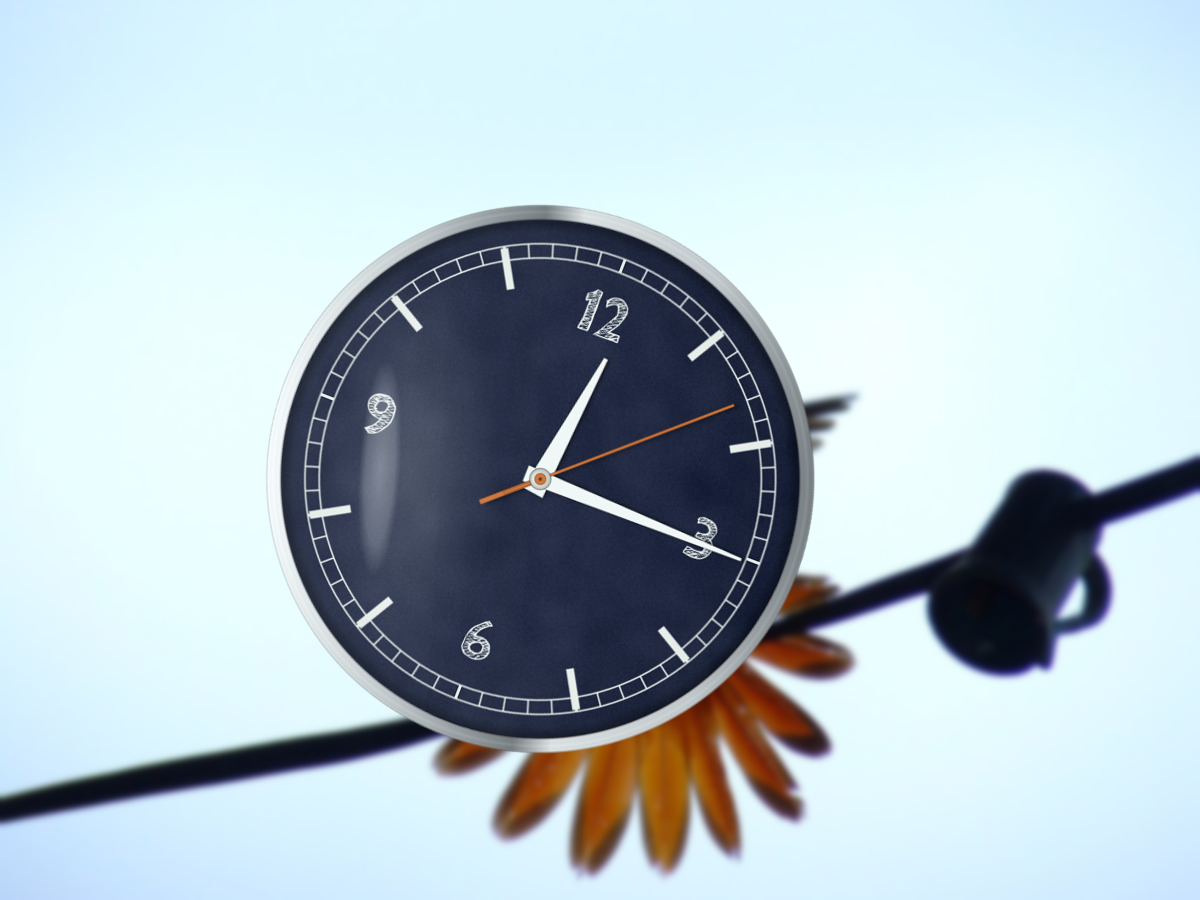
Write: 12,15,08
